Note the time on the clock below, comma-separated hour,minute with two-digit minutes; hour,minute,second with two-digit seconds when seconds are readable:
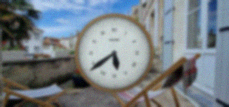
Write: 5,39
